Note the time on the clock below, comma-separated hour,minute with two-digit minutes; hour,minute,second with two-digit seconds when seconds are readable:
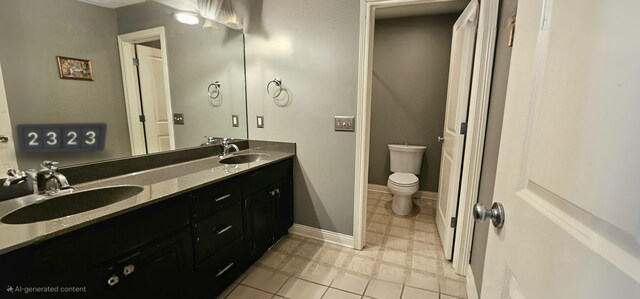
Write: 23,23
